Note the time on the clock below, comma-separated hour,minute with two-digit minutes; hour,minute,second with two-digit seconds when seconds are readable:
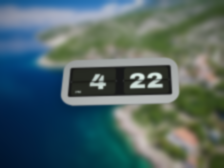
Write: 4,22
